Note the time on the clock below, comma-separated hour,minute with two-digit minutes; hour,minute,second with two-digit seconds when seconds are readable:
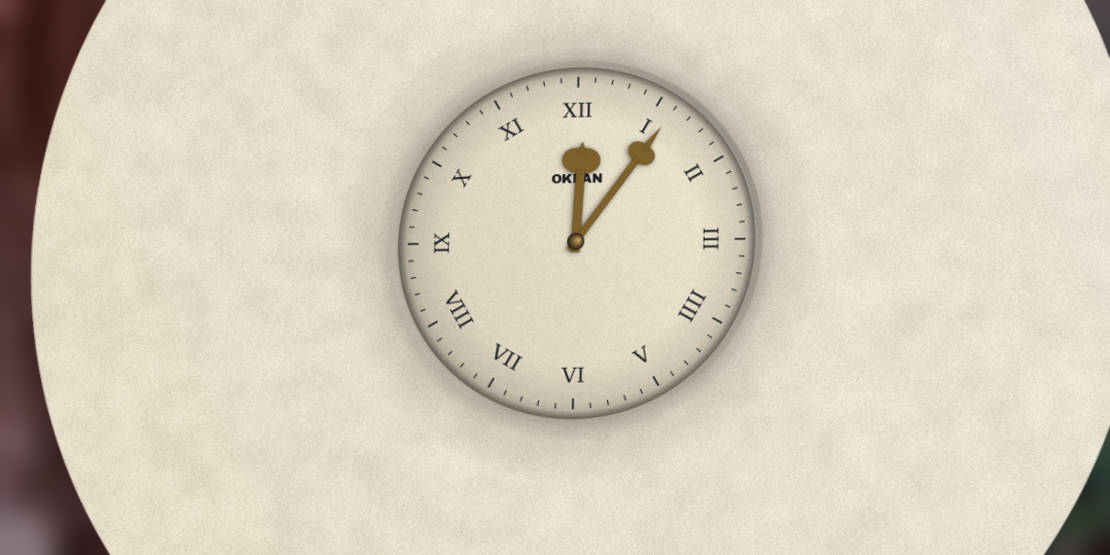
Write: 12,06
